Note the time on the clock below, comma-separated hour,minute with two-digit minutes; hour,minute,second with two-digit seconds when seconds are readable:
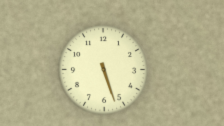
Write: 5,27
